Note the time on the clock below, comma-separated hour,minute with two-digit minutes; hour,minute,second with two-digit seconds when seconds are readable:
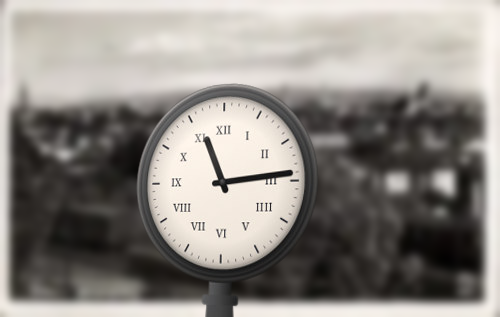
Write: 11,14
